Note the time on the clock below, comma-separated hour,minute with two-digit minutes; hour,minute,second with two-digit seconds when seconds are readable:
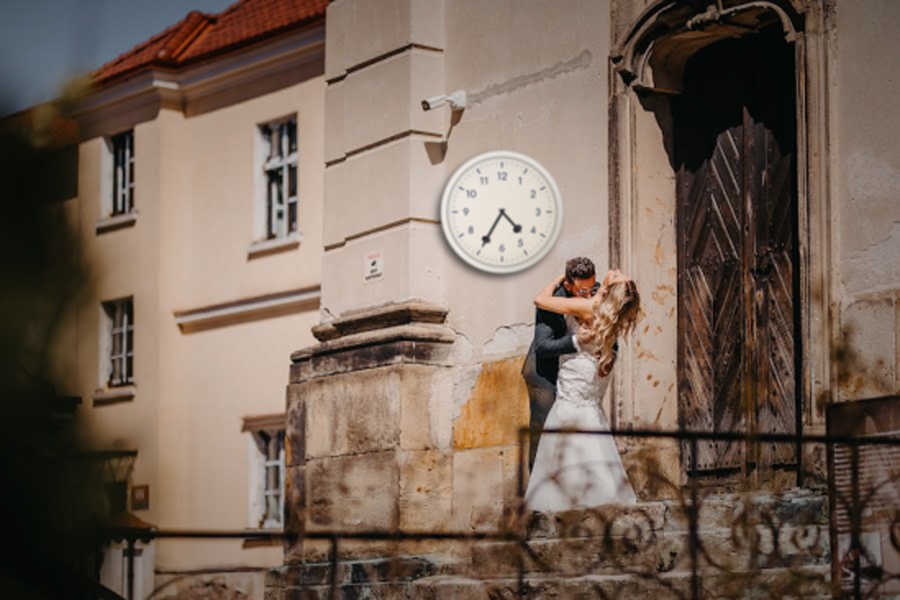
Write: 4,35
